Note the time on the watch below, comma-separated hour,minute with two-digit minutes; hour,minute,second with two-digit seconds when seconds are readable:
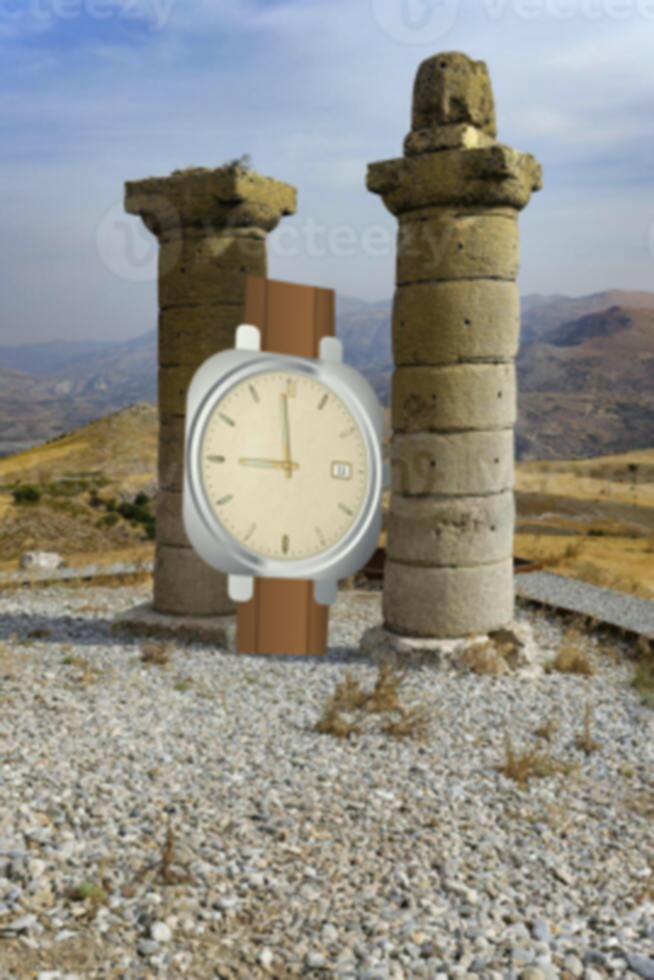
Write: 8,59
